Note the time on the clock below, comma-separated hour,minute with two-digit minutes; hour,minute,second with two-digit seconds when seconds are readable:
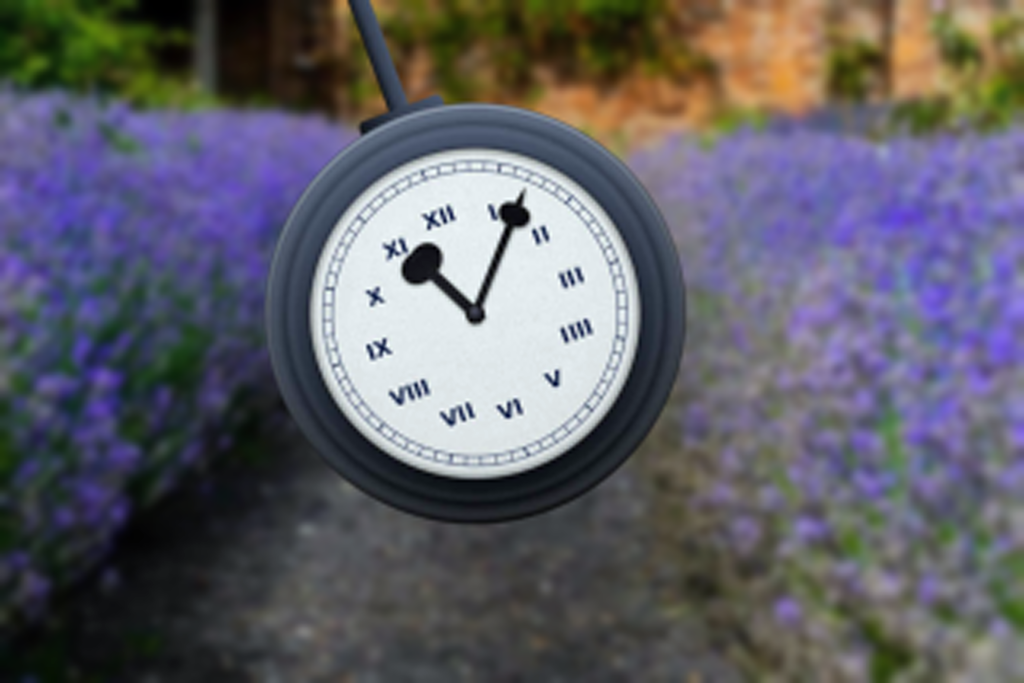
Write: 11,07
